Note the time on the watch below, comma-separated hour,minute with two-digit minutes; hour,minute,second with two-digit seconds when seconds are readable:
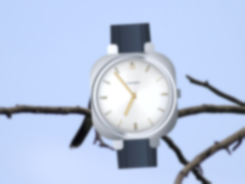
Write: 6,54
